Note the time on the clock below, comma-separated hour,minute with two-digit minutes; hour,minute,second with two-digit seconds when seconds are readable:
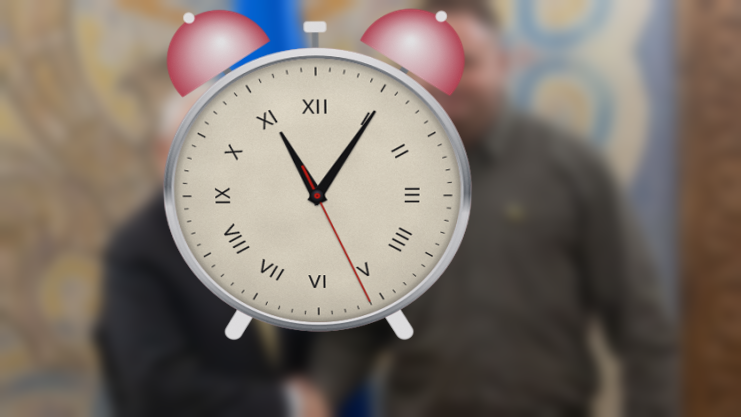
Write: 11,05,26
